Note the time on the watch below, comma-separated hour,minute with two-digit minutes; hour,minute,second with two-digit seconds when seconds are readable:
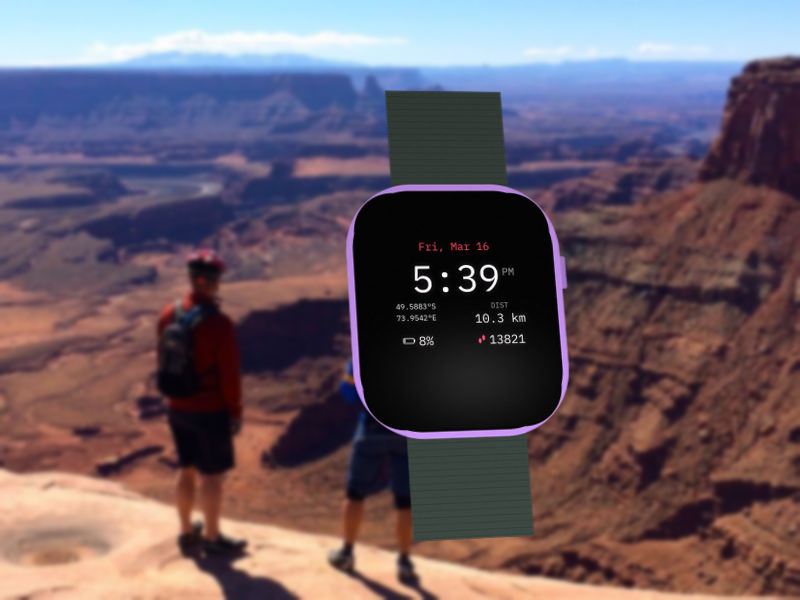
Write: 5,39
